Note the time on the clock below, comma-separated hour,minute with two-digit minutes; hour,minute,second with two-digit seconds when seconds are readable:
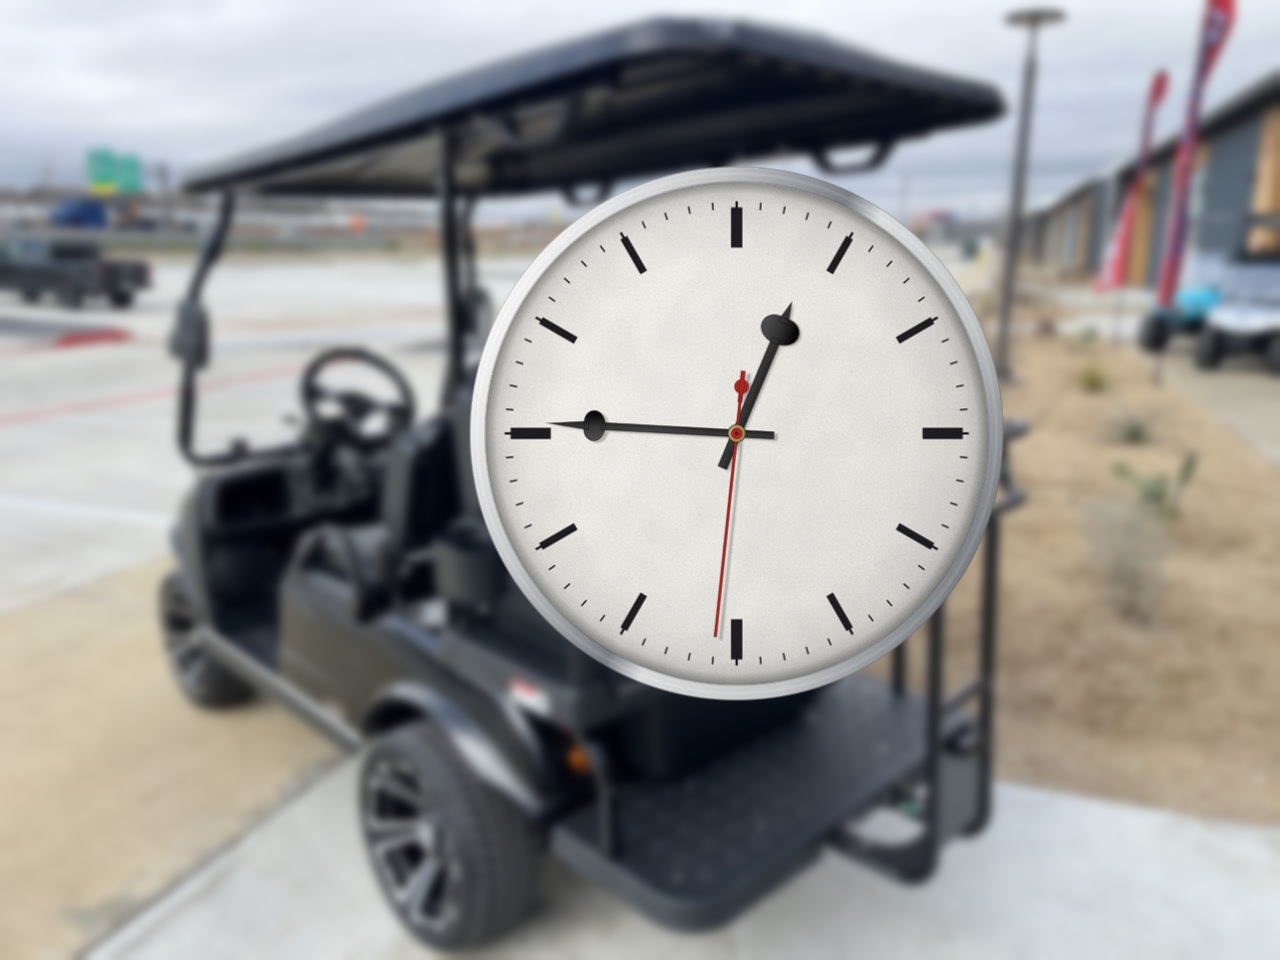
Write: 12,45,31
